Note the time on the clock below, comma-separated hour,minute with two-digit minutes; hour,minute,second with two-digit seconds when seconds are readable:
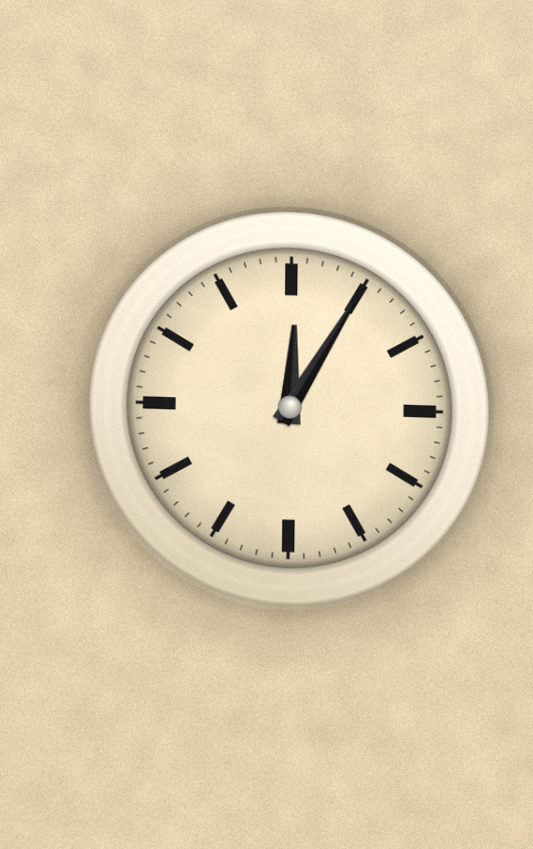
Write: 12,05
